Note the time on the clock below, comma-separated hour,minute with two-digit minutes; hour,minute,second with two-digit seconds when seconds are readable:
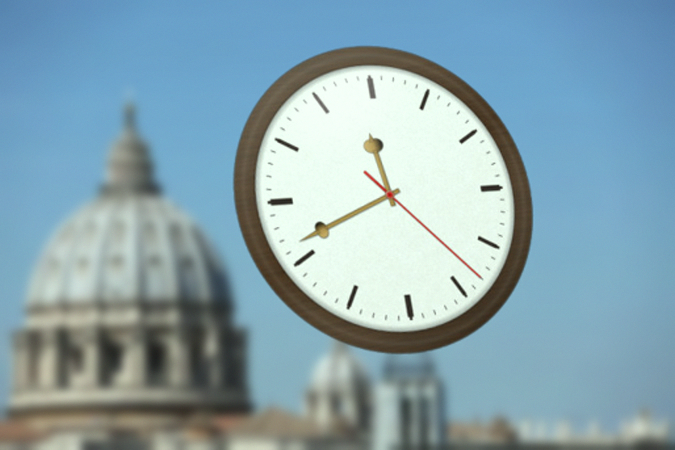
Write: 11,41,23
